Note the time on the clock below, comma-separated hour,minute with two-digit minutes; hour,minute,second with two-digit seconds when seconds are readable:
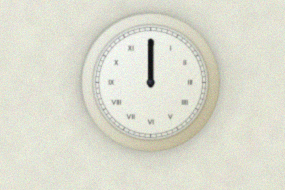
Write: 12,00
